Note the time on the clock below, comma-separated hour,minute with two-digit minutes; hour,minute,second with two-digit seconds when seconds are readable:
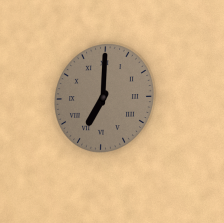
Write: 7,00
